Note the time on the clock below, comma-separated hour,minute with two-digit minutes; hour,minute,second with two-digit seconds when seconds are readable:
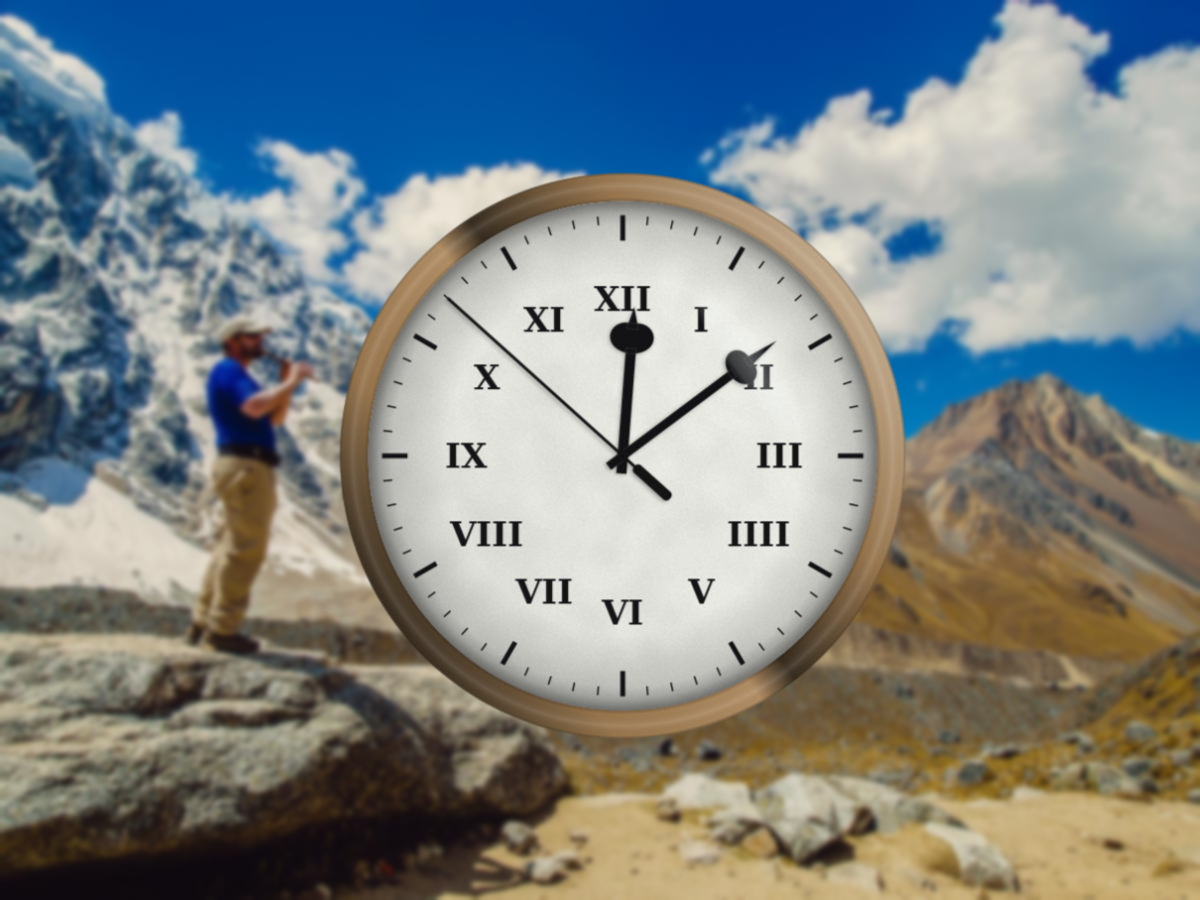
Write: 12,08,52
